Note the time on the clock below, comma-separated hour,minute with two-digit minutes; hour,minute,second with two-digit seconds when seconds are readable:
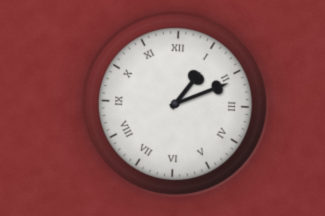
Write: 1,11
